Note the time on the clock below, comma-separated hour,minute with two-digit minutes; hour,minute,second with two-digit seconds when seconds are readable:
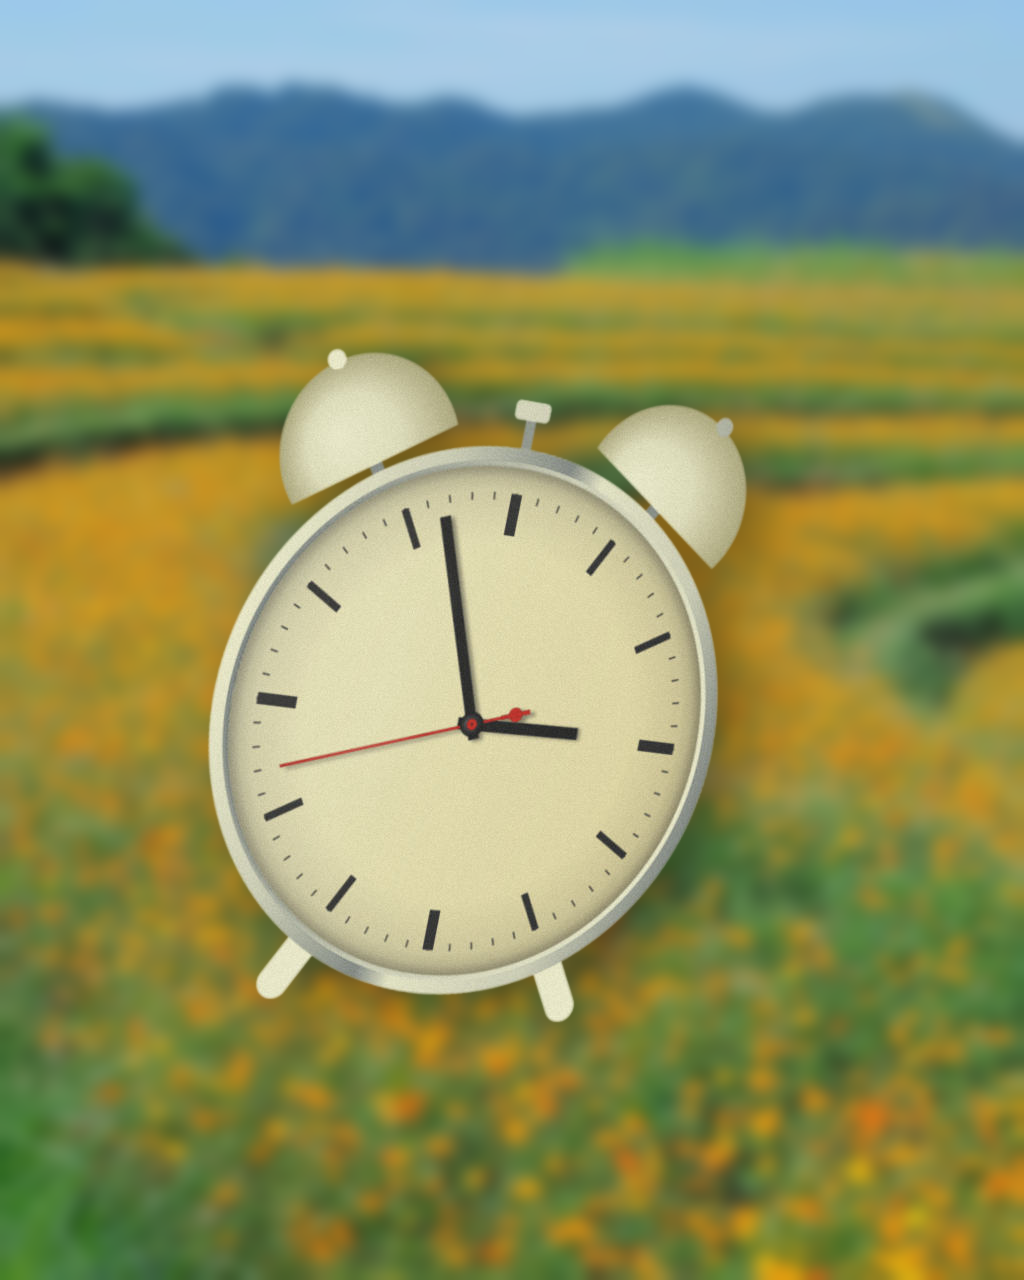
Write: 2,56,42
